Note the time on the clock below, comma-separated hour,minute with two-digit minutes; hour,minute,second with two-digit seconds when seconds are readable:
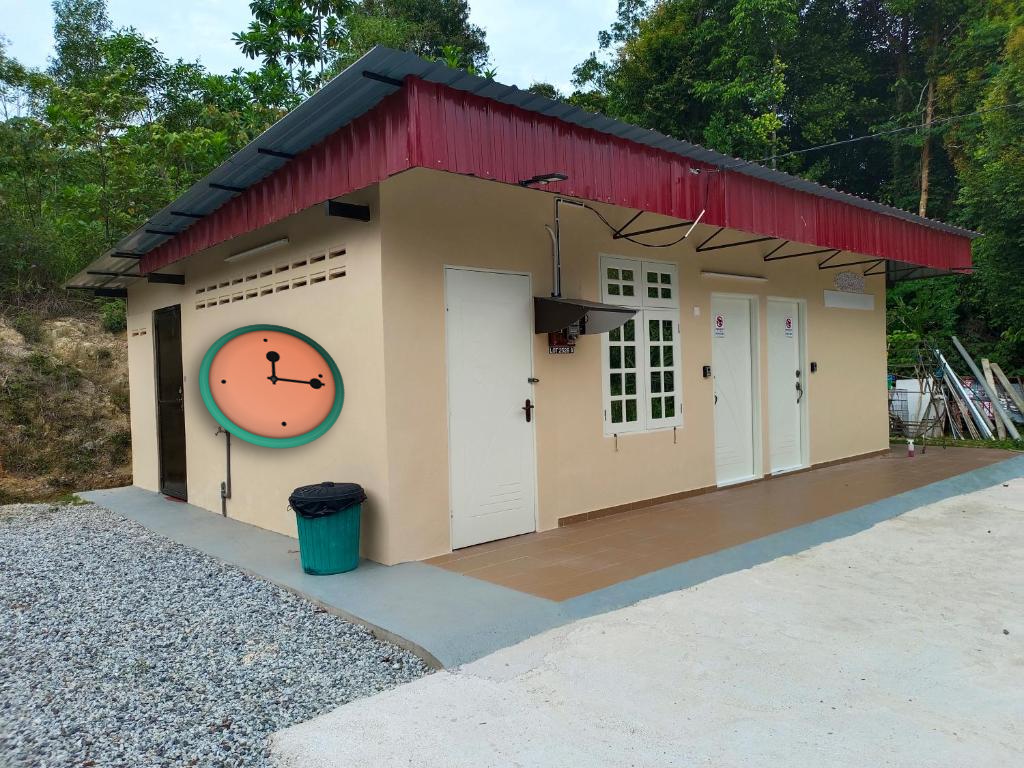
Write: 12,17
